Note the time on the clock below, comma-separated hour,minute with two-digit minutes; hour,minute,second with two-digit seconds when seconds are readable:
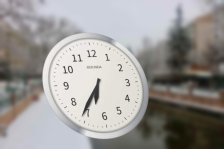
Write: 6,36
